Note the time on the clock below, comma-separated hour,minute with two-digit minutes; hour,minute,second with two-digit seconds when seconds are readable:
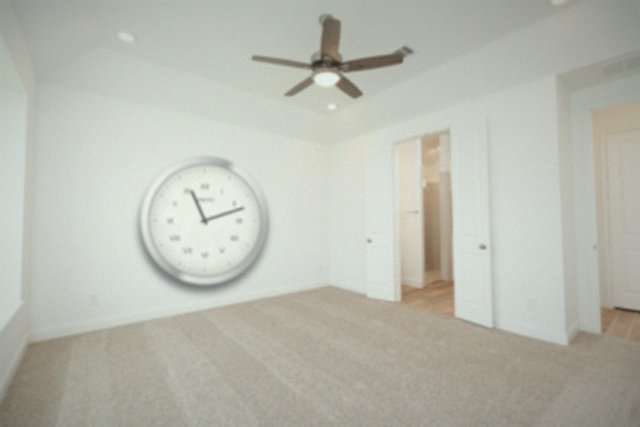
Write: 11,12
